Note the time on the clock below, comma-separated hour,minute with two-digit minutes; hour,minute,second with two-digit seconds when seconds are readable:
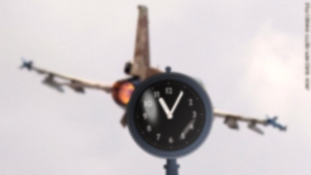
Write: 11,05
